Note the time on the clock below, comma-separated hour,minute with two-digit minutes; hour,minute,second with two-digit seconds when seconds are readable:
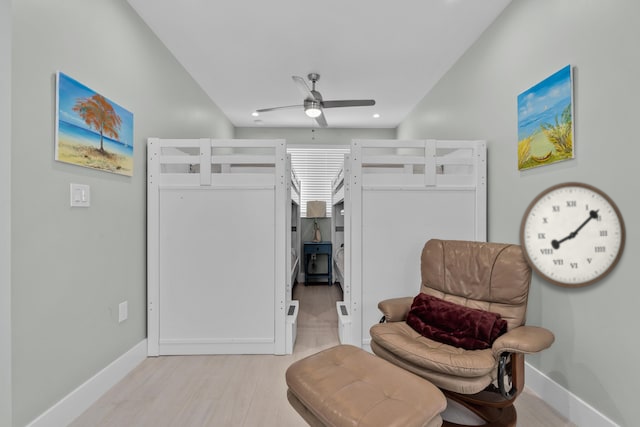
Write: 8,08
